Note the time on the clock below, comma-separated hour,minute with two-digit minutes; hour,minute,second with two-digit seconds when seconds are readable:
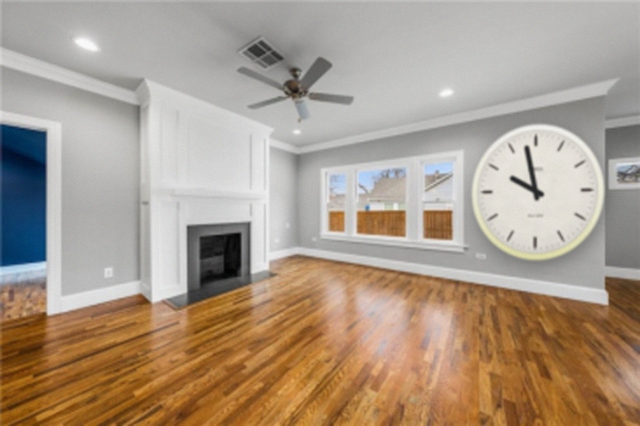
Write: 9,58
